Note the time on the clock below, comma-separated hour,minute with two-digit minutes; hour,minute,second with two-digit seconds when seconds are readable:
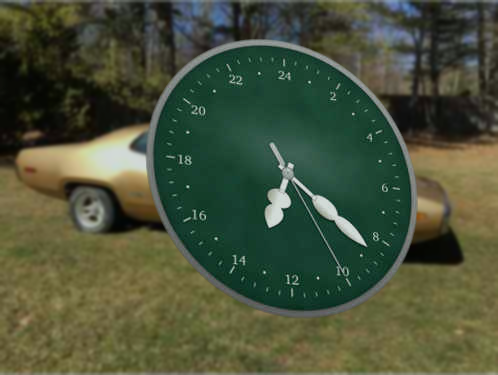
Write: 13,21,25
